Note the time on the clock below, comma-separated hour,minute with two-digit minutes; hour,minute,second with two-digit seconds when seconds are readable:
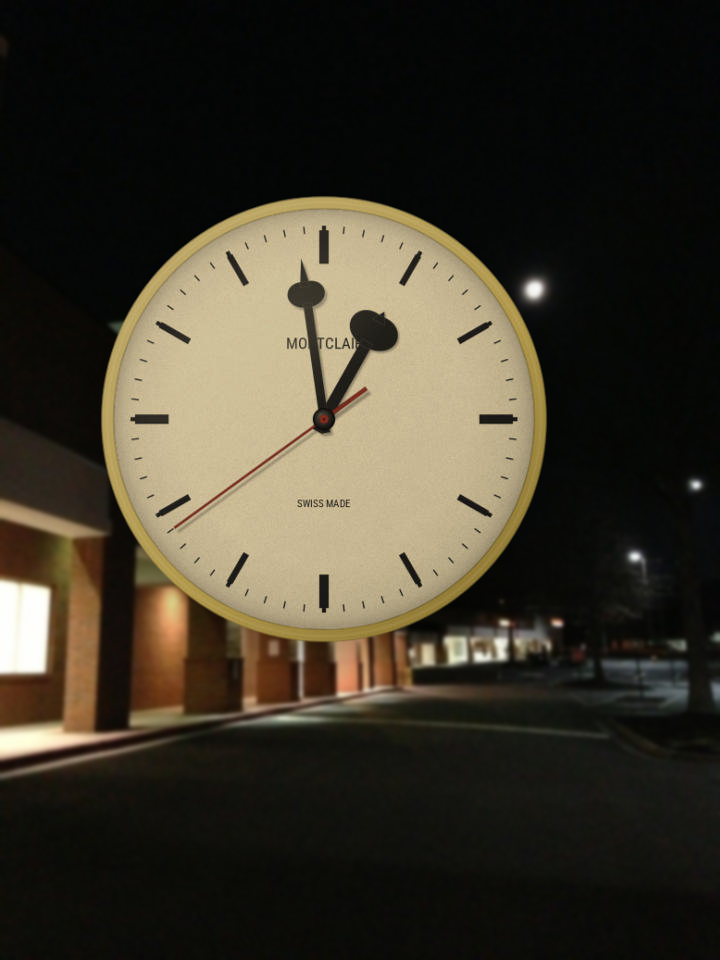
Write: 12,58,39
